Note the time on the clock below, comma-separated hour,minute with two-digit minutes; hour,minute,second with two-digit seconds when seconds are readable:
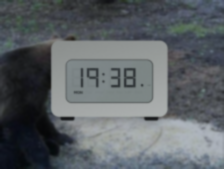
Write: 19,38
